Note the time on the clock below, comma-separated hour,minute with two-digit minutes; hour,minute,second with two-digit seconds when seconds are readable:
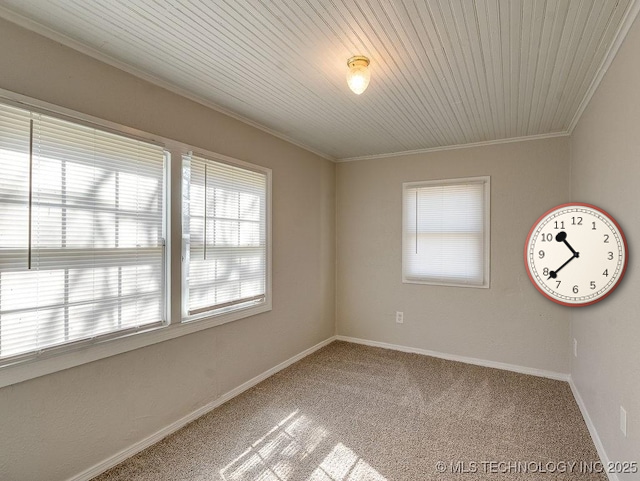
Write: 10,38
